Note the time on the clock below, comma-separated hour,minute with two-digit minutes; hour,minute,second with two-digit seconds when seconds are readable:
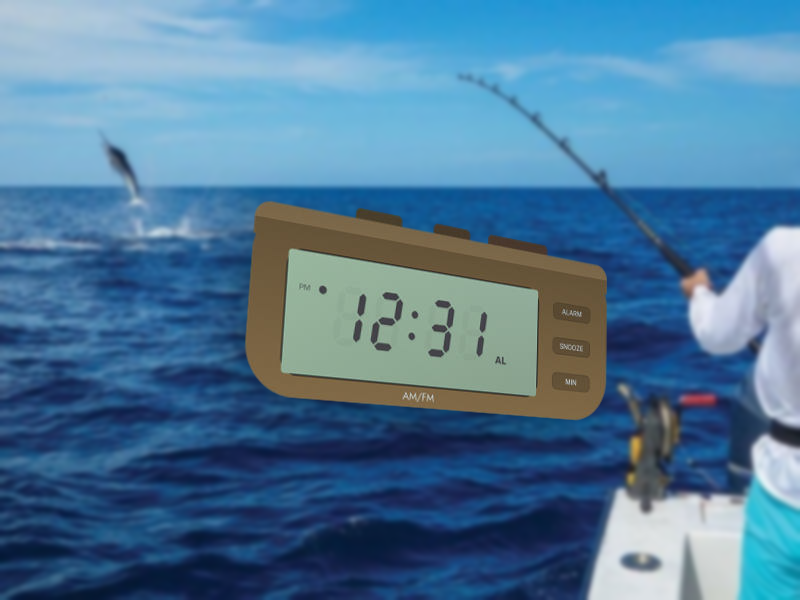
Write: 12,31
